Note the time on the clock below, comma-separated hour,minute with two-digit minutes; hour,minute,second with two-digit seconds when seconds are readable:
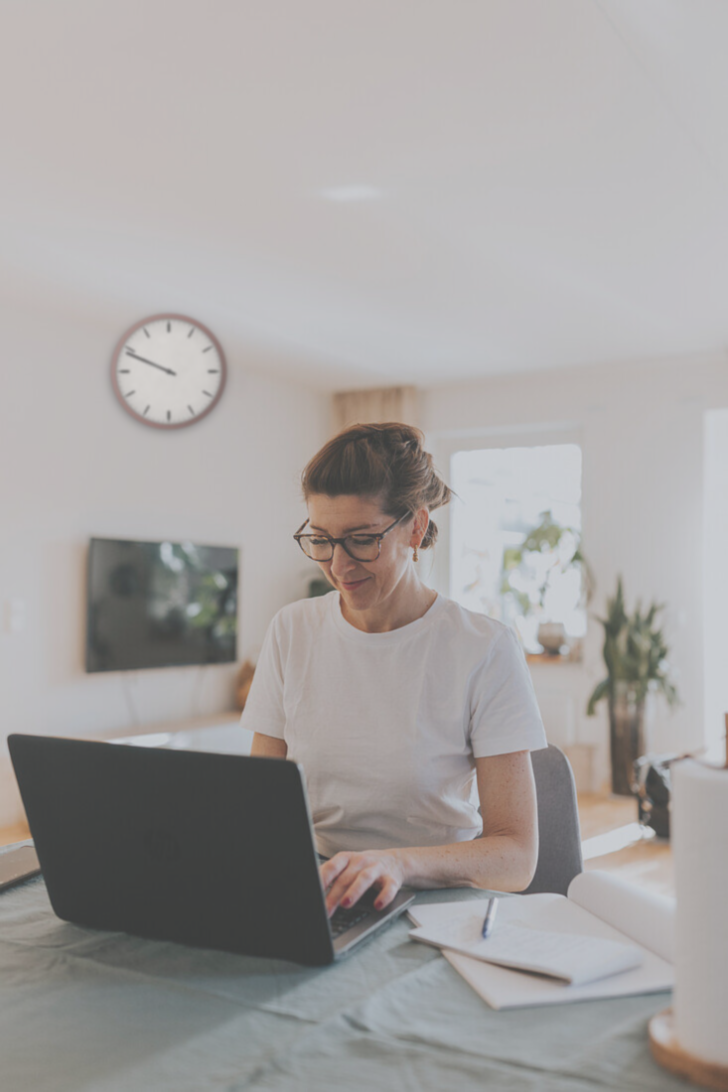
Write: 9,49
